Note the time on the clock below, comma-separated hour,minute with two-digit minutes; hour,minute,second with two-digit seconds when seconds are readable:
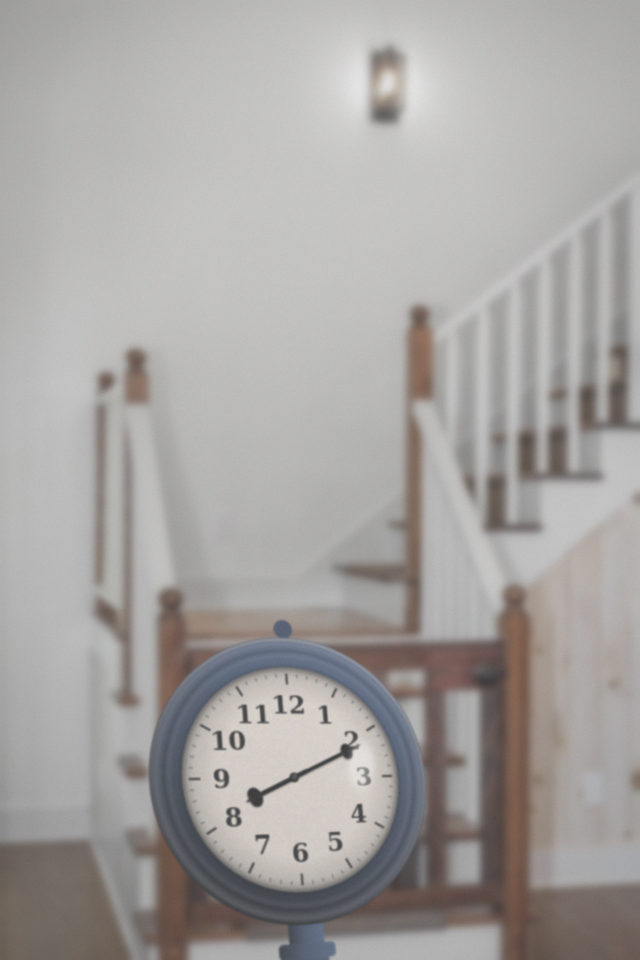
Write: 8,11
